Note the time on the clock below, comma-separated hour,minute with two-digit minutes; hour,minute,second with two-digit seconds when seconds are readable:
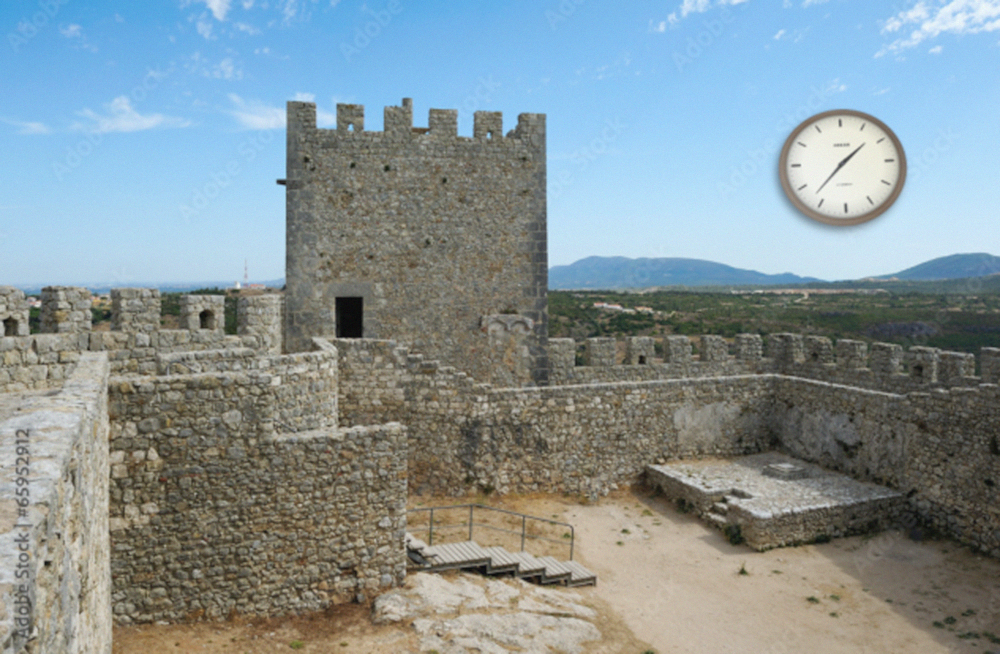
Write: 1,37
